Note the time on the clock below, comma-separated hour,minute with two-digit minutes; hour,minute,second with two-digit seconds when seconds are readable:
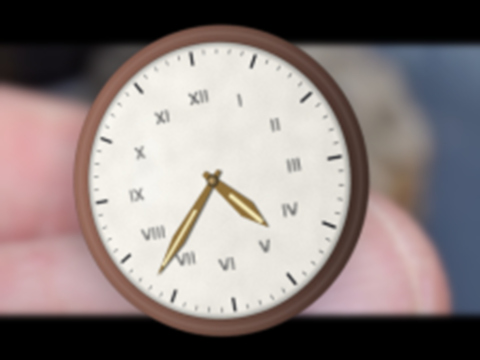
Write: 4,37
